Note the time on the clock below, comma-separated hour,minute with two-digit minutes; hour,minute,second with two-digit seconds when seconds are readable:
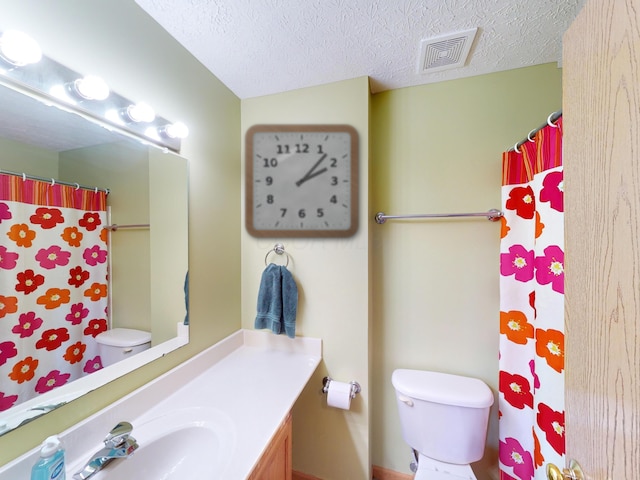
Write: 2,07
